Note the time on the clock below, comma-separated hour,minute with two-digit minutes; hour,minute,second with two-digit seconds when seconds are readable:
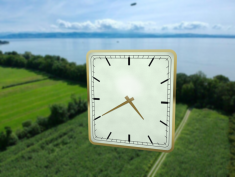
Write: 4,40
